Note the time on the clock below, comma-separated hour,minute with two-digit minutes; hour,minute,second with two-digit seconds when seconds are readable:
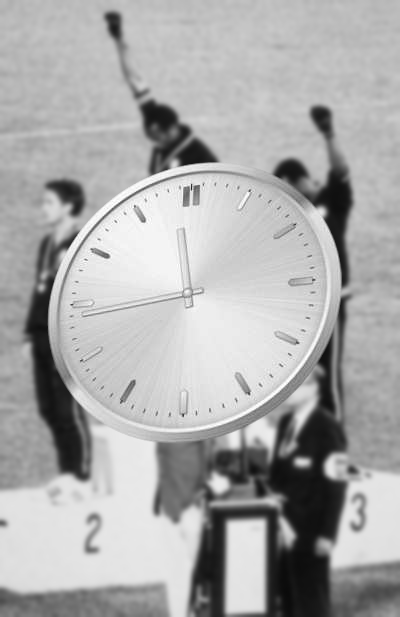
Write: 11,44
